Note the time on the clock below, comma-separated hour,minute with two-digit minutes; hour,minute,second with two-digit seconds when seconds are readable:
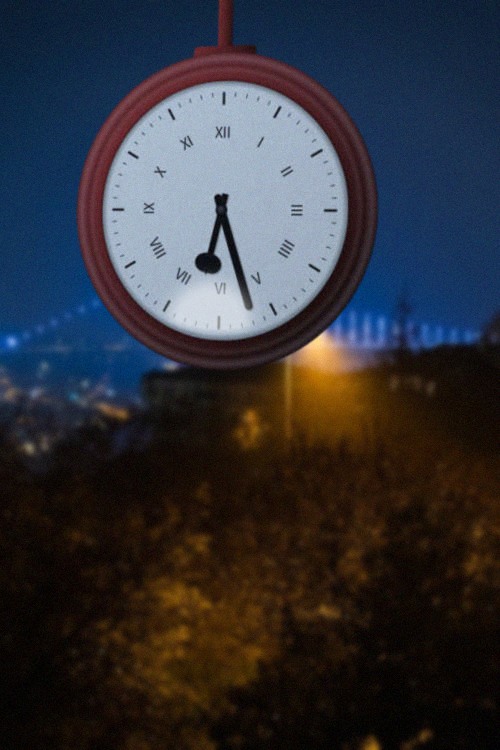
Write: 6,27
